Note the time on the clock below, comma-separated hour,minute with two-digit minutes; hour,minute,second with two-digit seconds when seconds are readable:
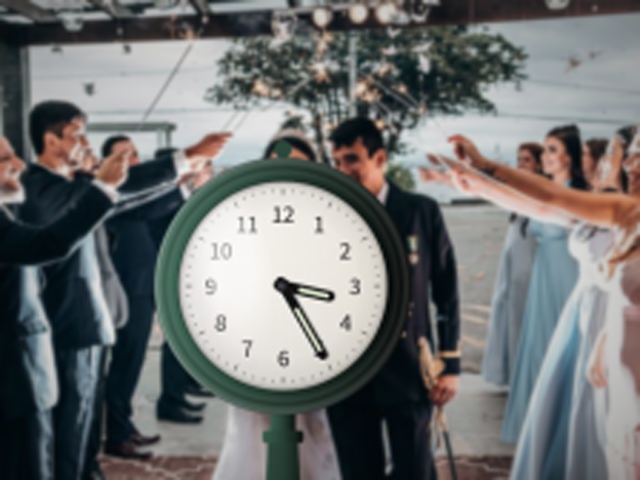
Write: 3,25
